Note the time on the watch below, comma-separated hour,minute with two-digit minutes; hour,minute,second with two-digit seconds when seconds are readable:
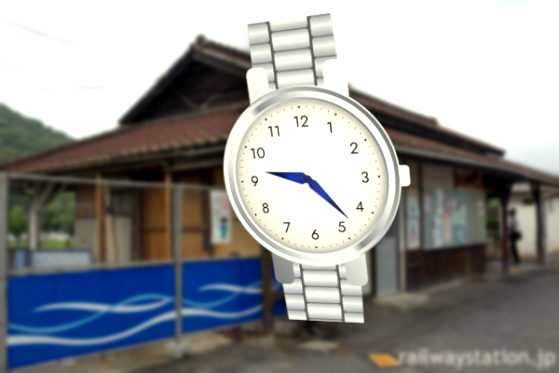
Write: 9,23
